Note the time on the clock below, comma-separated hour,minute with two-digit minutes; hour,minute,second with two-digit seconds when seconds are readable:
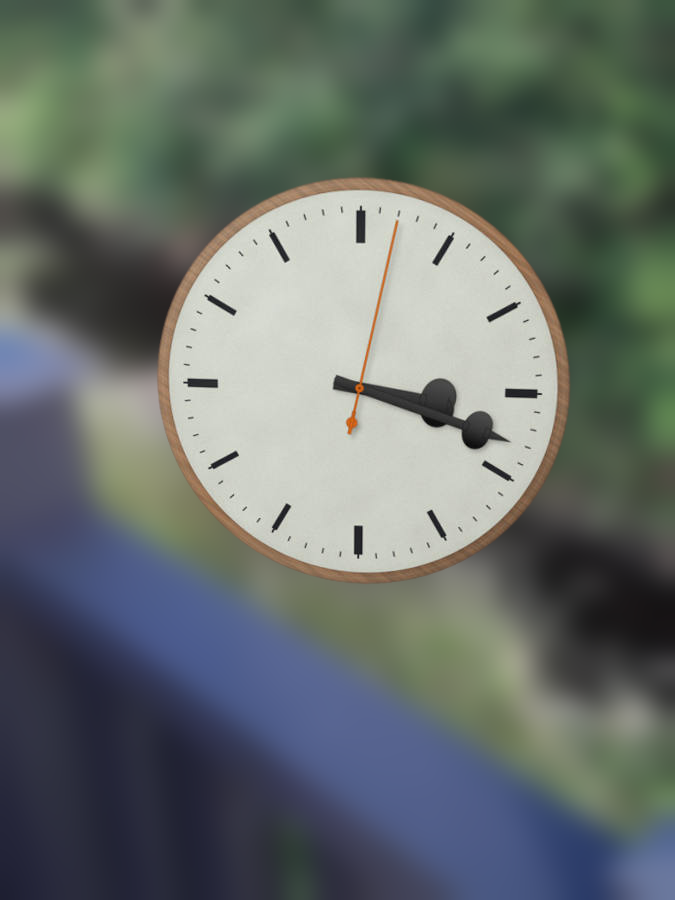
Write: 3,18,02
